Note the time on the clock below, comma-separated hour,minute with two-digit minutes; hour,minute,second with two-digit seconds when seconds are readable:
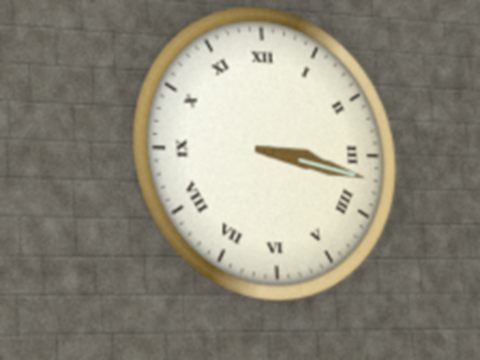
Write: 3,17
